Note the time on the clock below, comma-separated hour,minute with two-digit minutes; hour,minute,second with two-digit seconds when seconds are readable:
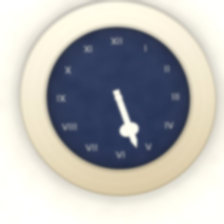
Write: 5,27
